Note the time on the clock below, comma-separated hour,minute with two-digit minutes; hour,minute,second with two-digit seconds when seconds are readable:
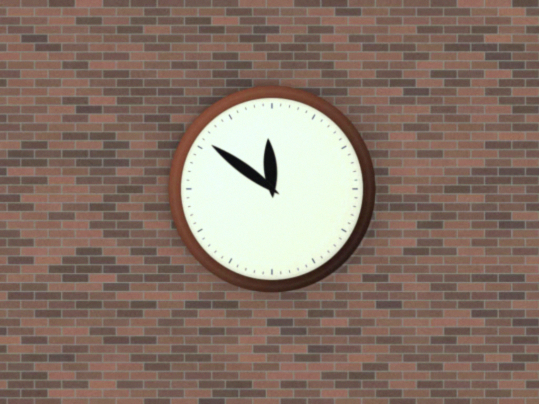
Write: 11,51
